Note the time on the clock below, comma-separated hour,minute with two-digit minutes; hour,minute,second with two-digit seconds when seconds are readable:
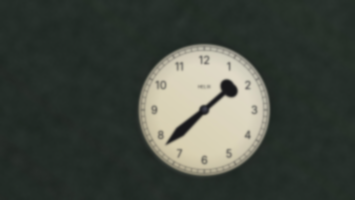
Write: 1,38
